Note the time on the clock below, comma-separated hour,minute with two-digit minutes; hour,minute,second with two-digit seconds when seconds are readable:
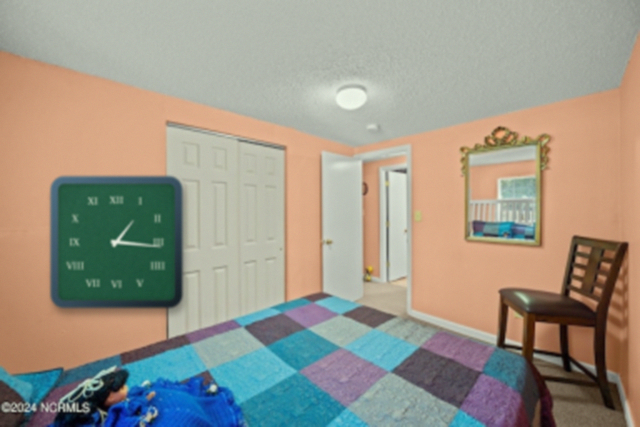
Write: 1,16
